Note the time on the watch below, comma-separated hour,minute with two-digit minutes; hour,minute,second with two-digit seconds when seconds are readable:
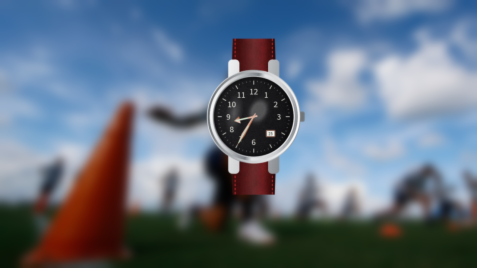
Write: 8,35
